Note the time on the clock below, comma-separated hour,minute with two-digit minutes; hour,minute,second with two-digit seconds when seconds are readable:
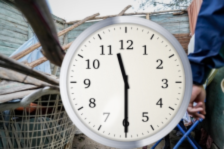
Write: 11,30
